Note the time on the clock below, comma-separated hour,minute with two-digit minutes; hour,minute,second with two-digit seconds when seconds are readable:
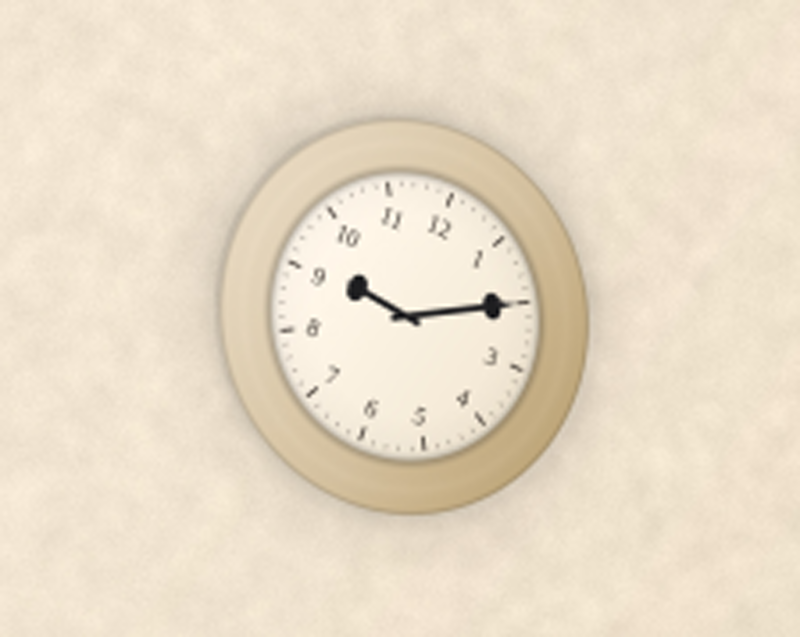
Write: 9,10
